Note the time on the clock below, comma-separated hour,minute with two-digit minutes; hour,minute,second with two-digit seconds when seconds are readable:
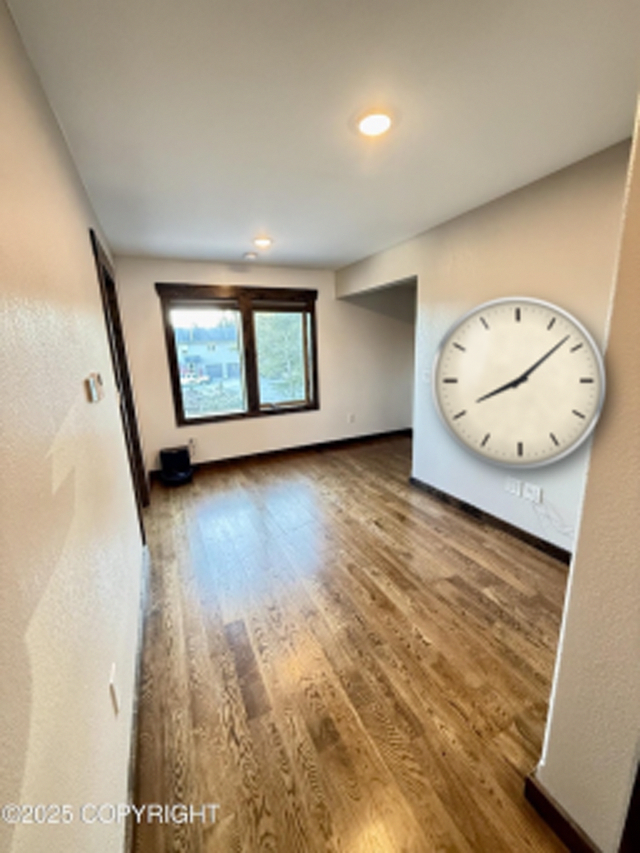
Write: 8,08
